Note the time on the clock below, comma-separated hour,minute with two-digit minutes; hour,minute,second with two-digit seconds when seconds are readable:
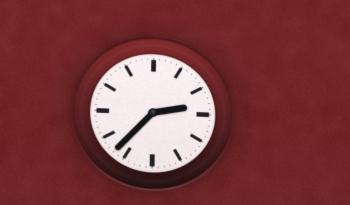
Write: 2,37
